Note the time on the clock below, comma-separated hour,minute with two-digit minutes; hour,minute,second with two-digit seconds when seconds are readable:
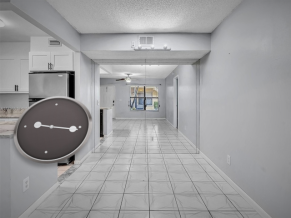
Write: 9,16
